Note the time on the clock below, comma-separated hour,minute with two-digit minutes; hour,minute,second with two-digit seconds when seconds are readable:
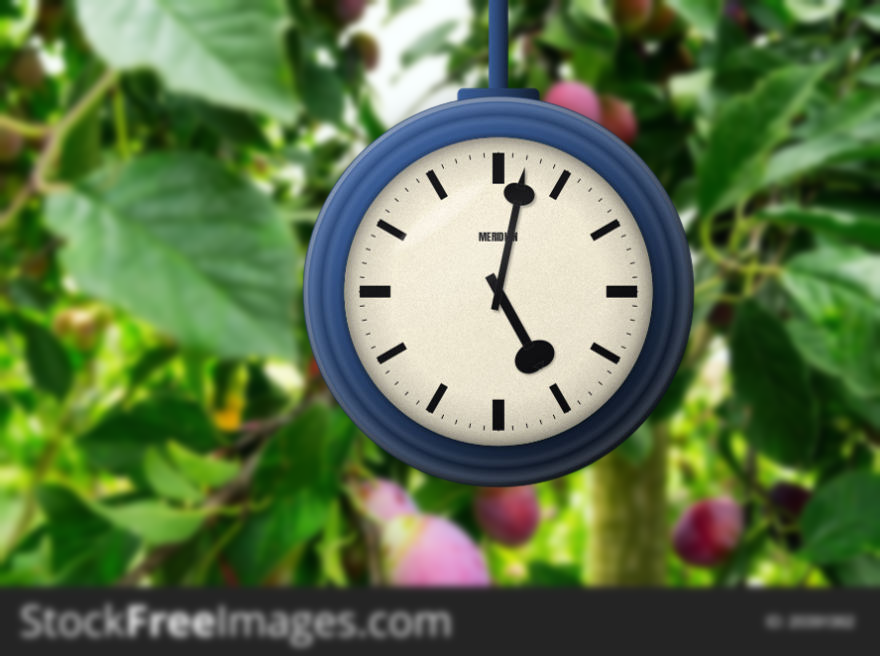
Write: 5,02
